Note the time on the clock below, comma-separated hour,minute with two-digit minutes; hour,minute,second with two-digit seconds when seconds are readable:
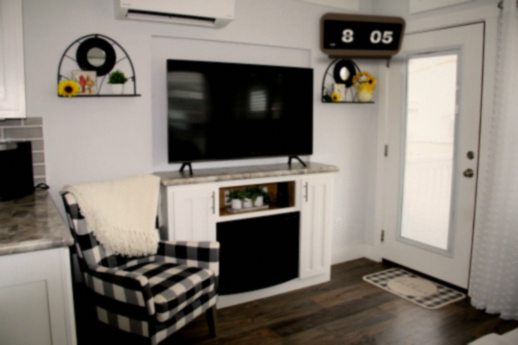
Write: 8,05
